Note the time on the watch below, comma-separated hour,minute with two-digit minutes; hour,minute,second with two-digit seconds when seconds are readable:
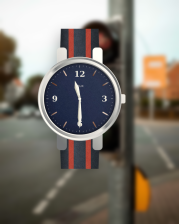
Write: 11,30
